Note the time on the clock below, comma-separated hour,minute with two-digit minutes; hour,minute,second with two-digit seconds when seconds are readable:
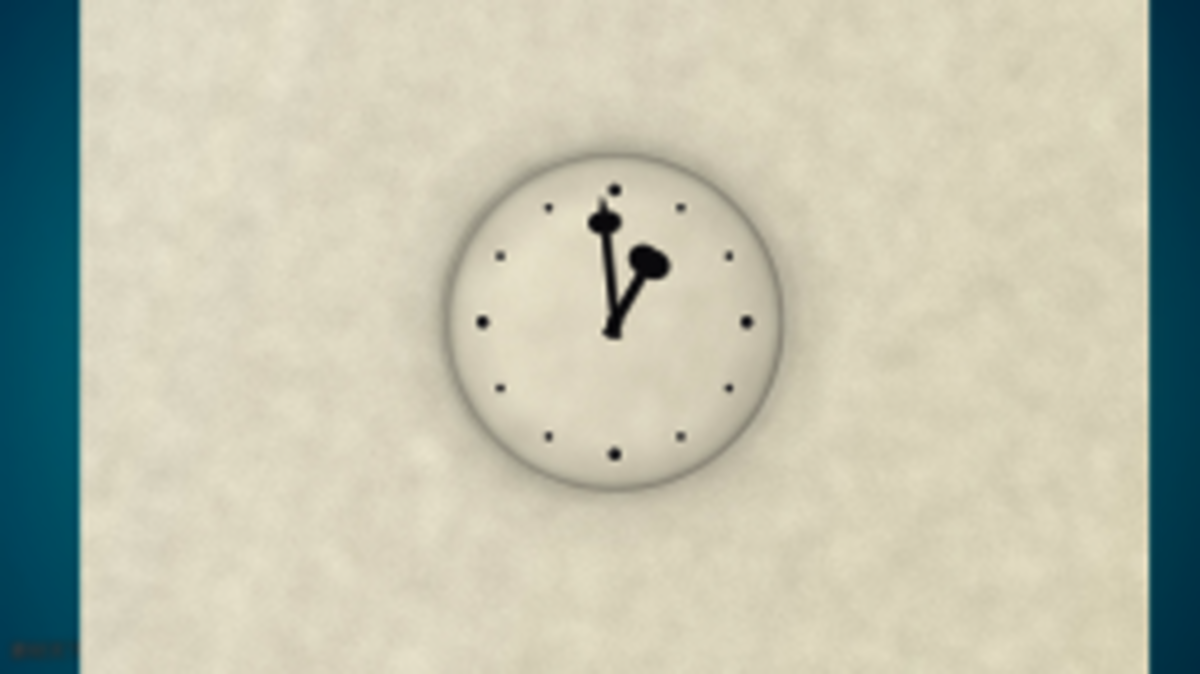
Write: 12,59
